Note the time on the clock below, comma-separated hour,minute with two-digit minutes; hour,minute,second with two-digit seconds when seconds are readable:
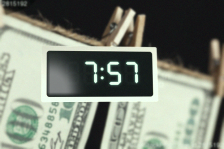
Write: 7,57
